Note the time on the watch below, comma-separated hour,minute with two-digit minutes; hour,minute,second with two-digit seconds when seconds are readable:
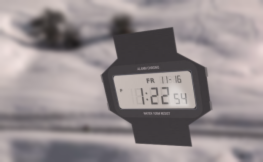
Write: 1,22,54
